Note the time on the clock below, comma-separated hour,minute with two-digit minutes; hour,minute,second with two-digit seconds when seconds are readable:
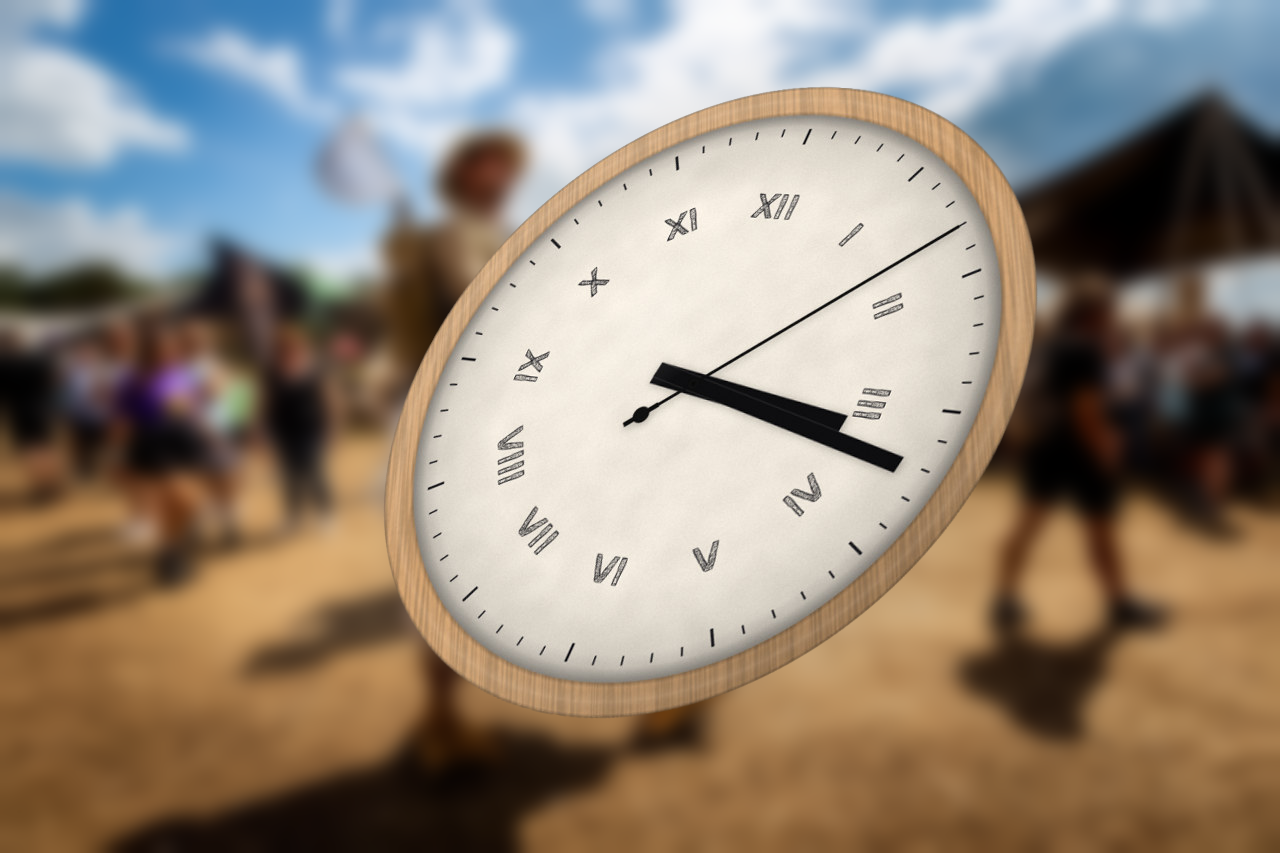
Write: 3,17,08
